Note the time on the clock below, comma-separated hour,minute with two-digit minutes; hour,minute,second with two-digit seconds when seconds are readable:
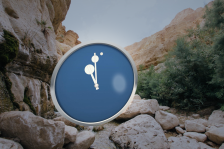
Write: 10,58
